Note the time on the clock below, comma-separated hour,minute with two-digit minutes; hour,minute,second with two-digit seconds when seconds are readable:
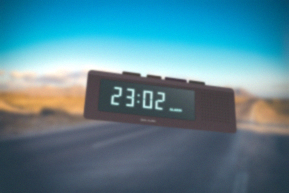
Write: 23,02
